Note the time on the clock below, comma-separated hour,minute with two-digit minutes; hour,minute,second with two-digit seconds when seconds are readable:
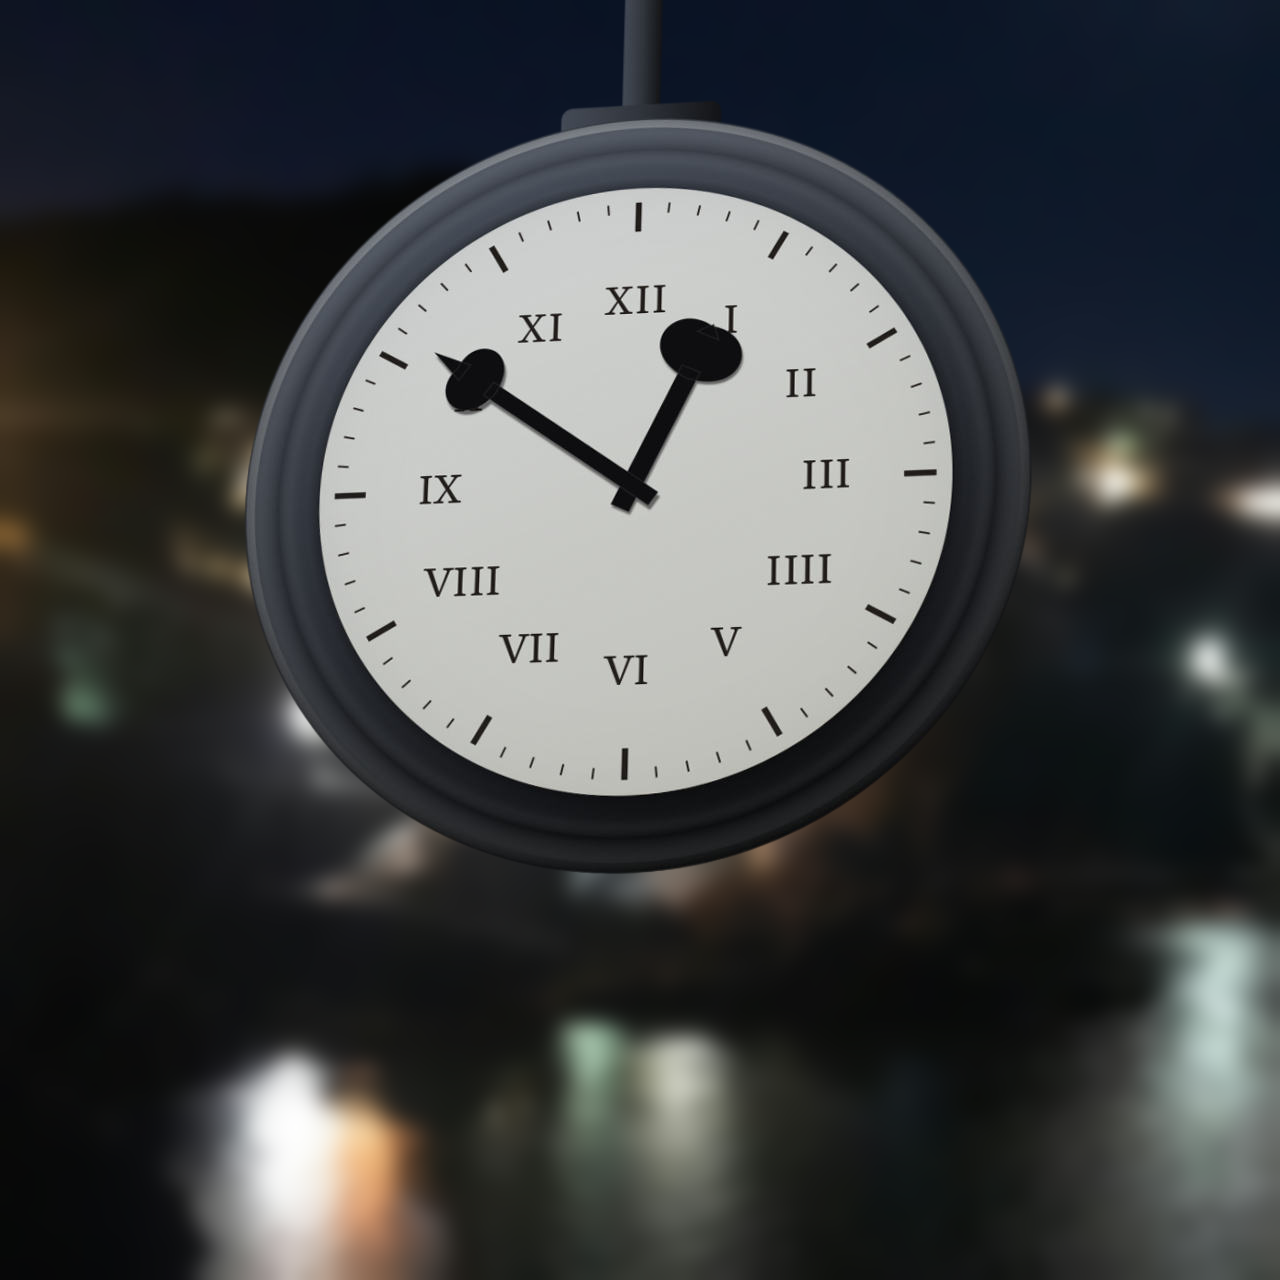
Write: 12,51
